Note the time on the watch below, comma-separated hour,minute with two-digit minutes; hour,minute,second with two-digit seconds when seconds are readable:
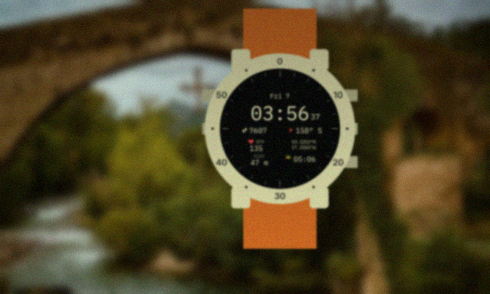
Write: 3,56
